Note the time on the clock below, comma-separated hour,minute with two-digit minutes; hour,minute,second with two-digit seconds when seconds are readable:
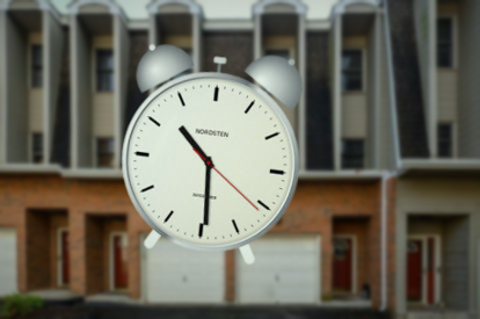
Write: 10,29,21
